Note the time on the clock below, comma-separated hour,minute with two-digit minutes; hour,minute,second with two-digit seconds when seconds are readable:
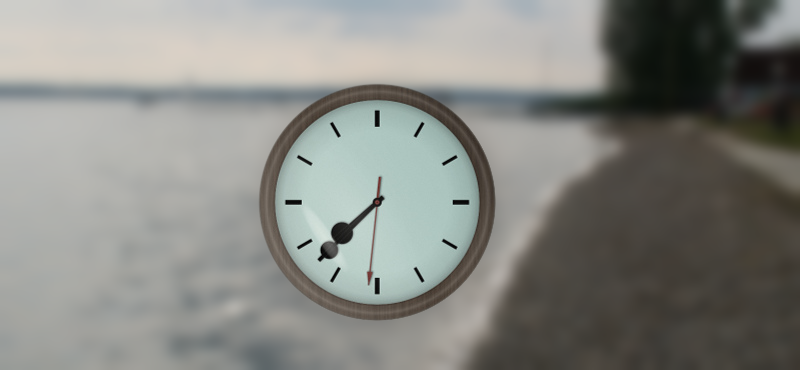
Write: 7,37,31
